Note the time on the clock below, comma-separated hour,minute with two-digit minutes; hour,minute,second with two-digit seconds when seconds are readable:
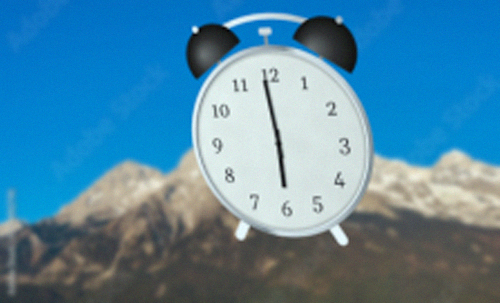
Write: 5,59
